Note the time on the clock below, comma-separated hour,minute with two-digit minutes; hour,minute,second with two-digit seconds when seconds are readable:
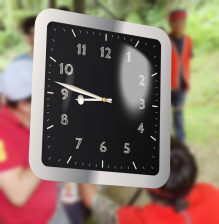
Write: 8,47
